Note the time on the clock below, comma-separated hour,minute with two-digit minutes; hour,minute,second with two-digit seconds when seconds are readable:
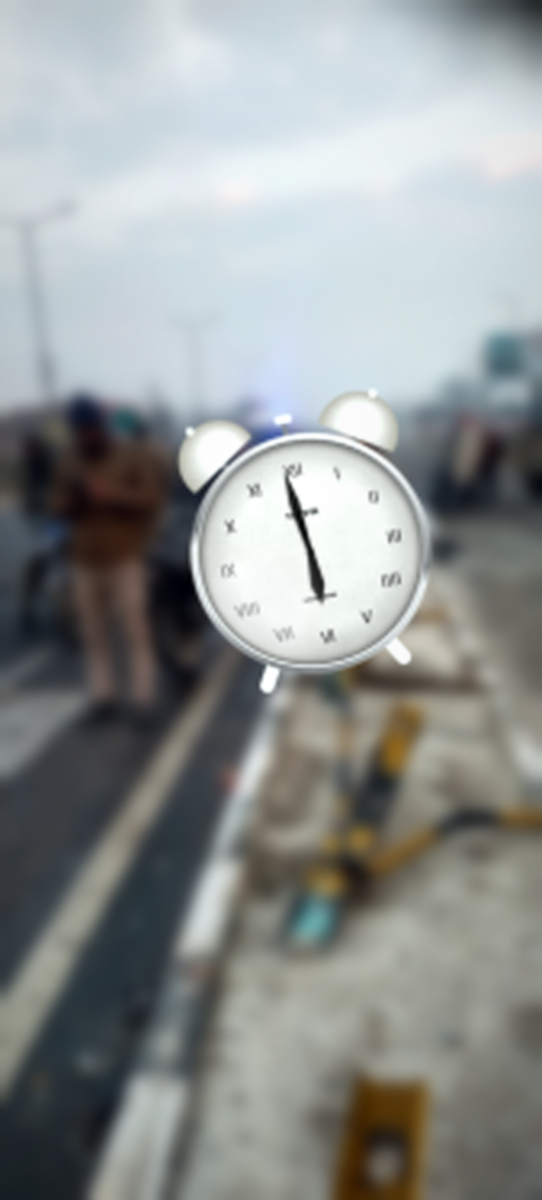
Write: 5,59
